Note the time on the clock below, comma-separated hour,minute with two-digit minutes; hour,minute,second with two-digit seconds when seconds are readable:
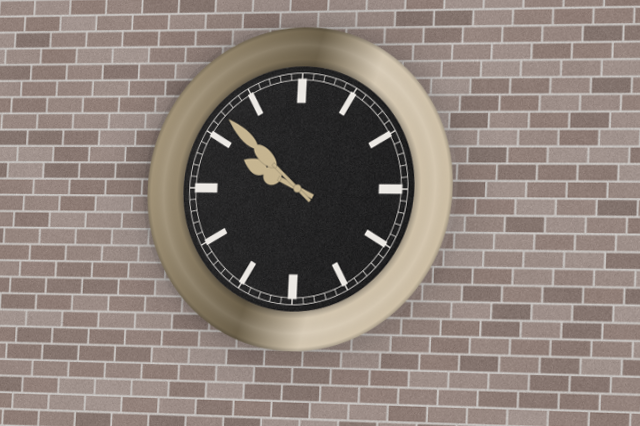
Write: 9,52
